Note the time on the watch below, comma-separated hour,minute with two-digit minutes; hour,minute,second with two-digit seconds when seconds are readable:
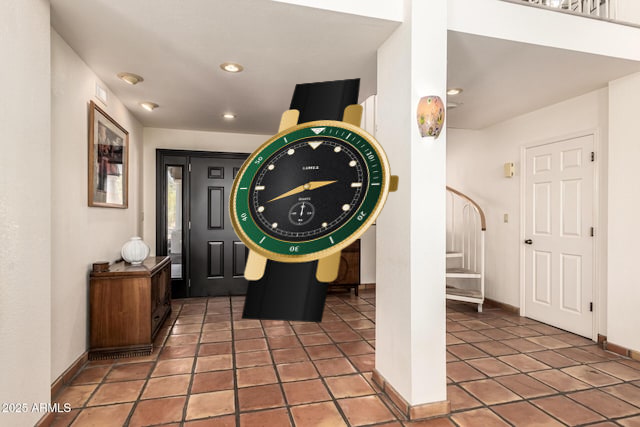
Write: 2,41
